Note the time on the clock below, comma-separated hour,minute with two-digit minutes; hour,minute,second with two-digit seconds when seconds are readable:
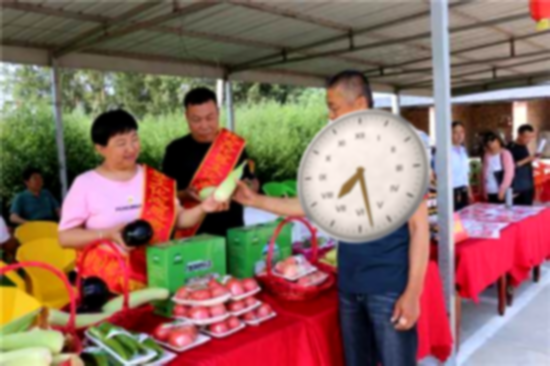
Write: 7,28
